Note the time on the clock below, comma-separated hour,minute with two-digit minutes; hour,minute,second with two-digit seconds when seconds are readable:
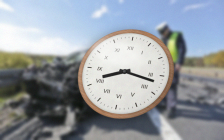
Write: 8,17
